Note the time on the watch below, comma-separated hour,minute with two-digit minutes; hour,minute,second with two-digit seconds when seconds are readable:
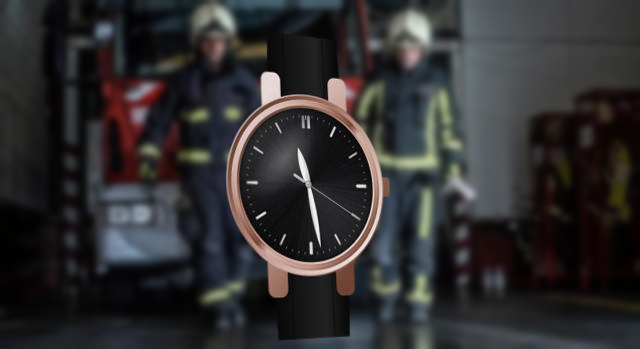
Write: 11,28,20
